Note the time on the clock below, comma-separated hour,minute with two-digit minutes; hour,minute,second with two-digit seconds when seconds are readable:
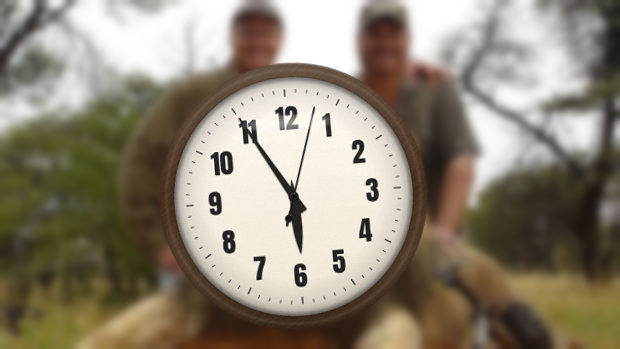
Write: 5,55,03
